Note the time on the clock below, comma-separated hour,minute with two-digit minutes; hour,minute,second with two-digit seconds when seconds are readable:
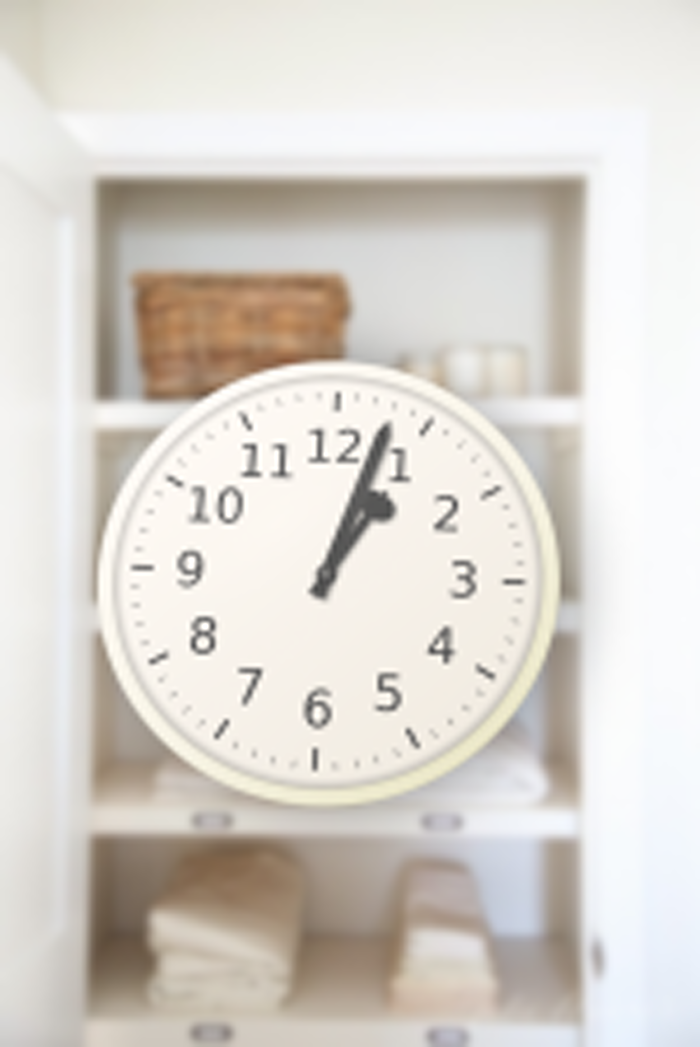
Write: 1,03
